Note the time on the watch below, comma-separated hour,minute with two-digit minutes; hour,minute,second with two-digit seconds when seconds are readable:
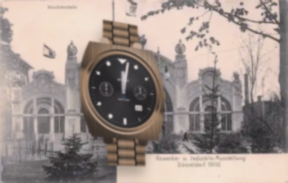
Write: 12,02
